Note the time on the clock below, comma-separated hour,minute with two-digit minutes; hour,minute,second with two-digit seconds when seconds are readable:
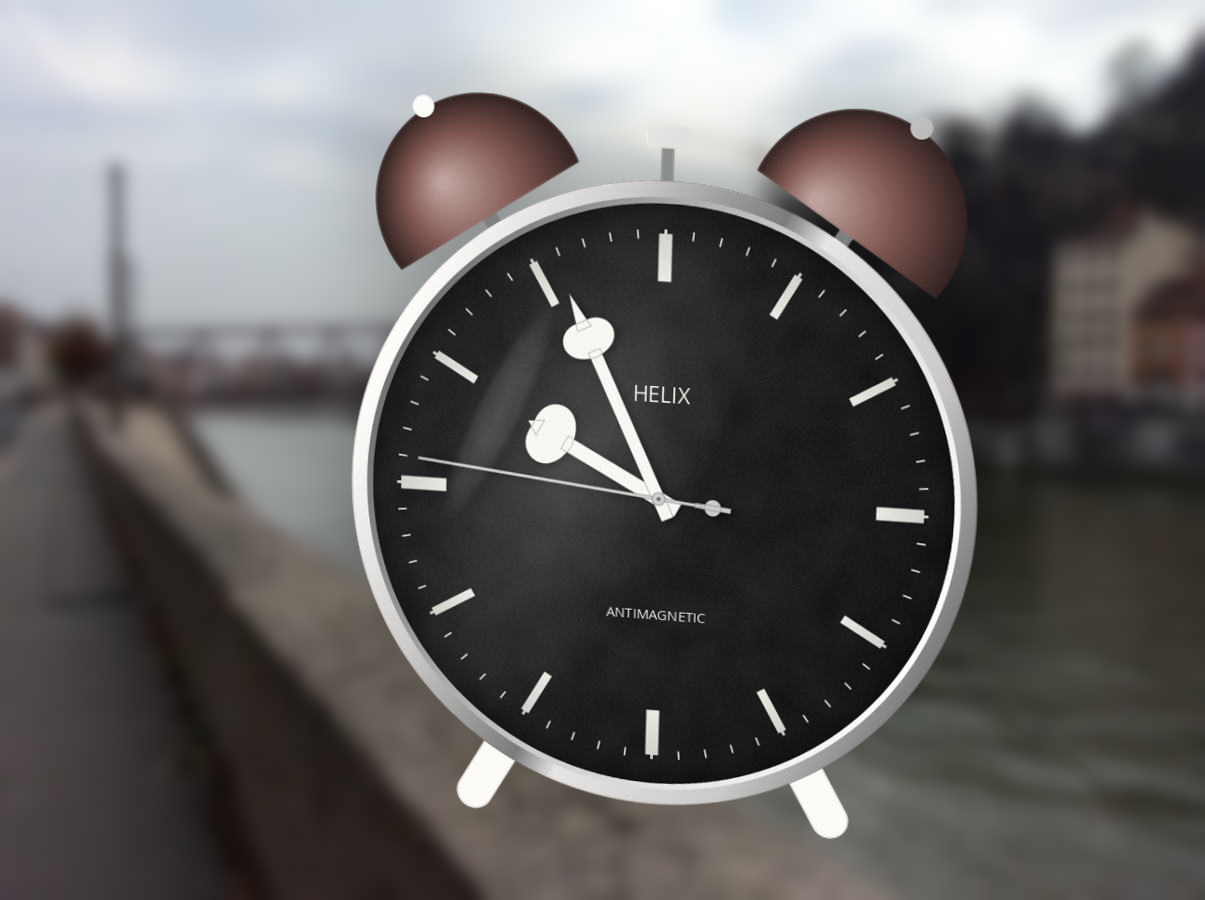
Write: 9,55,46
